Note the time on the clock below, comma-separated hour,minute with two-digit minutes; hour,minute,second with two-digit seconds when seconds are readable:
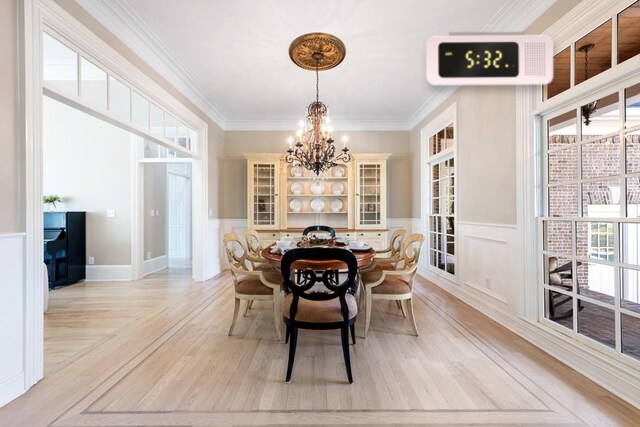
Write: 5,32
